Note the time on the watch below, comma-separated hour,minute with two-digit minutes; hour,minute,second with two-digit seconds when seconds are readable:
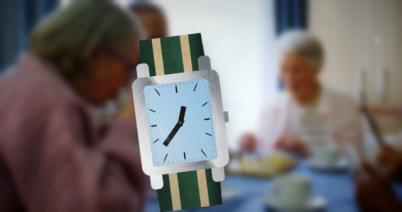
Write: 12,37
